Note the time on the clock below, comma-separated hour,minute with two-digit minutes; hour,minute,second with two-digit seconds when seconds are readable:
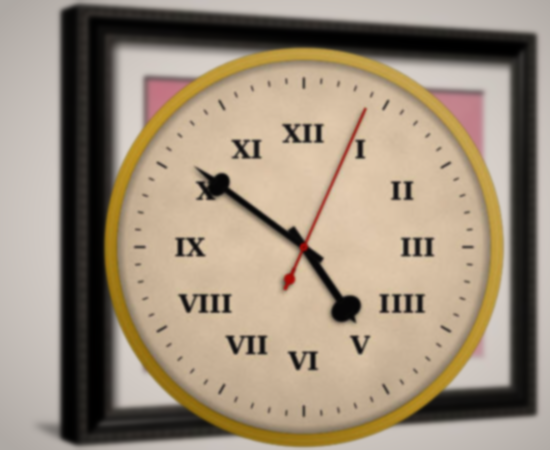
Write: 4,51,04
